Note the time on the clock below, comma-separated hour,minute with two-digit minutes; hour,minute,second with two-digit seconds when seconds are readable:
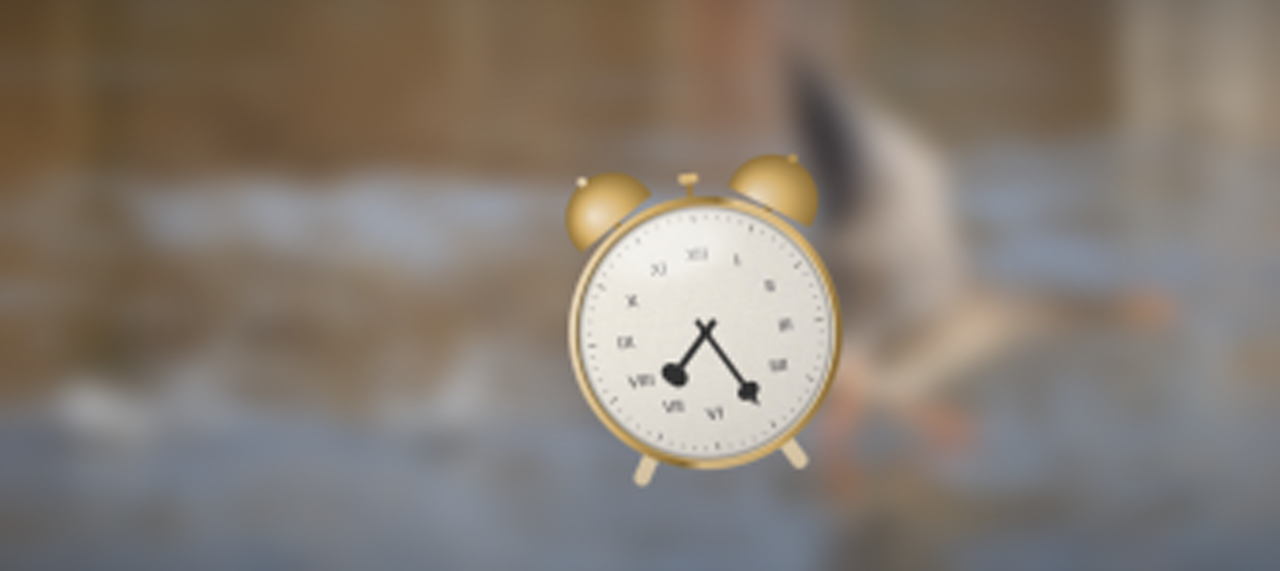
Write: 7,25
